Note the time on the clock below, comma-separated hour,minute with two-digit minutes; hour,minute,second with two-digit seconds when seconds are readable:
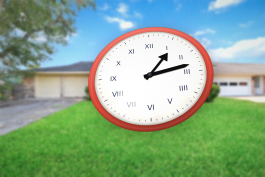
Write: 1,13
